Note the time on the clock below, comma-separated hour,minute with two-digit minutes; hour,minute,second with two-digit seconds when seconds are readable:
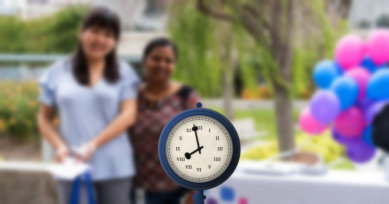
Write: 7,58
